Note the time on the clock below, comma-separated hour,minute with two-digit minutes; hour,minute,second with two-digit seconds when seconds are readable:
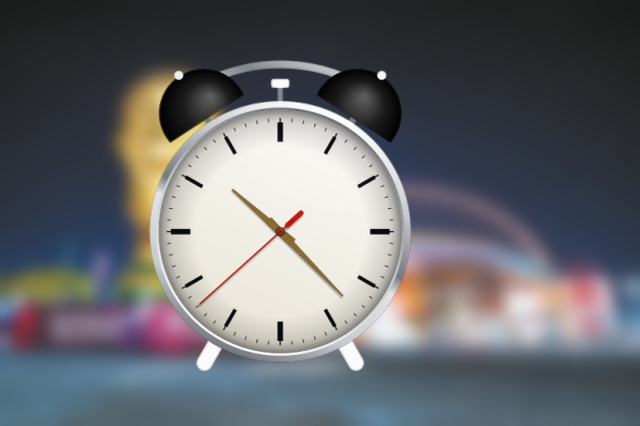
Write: 10,22,38
